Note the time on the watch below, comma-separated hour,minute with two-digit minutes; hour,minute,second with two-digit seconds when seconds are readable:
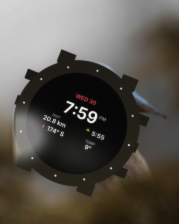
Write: 7,59
